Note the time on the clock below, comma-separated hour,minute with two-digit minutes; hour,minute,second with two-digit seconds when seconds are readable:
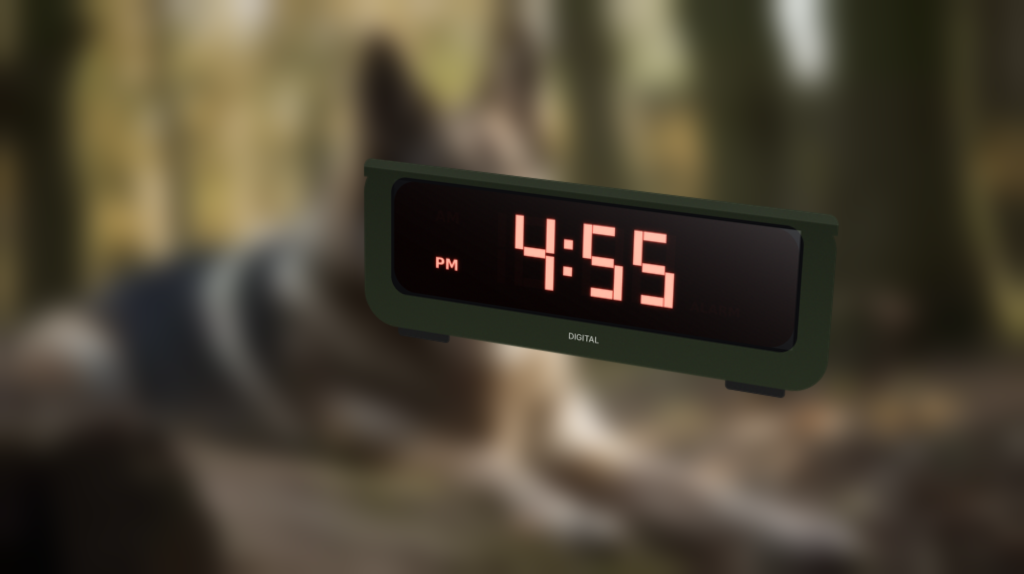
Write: 4,55
